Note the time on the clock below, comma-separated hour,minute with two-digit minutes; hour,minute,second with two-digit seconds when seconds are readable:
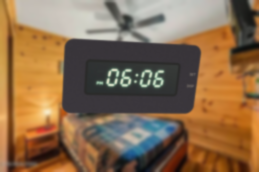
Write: 6,06
